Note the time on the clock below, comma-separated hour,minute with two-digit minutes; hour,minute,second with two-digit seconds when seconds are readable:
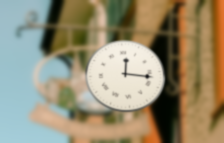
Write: 12,17
